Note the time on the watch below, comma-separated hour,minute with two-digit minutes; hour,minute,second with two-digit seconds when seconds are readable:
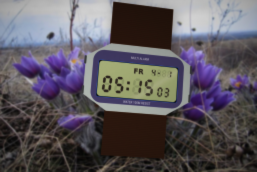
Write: 5,15,03
